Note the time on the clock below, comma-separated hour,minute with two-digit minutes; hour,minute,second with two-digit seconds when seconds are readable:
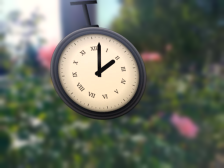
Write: 2,02
